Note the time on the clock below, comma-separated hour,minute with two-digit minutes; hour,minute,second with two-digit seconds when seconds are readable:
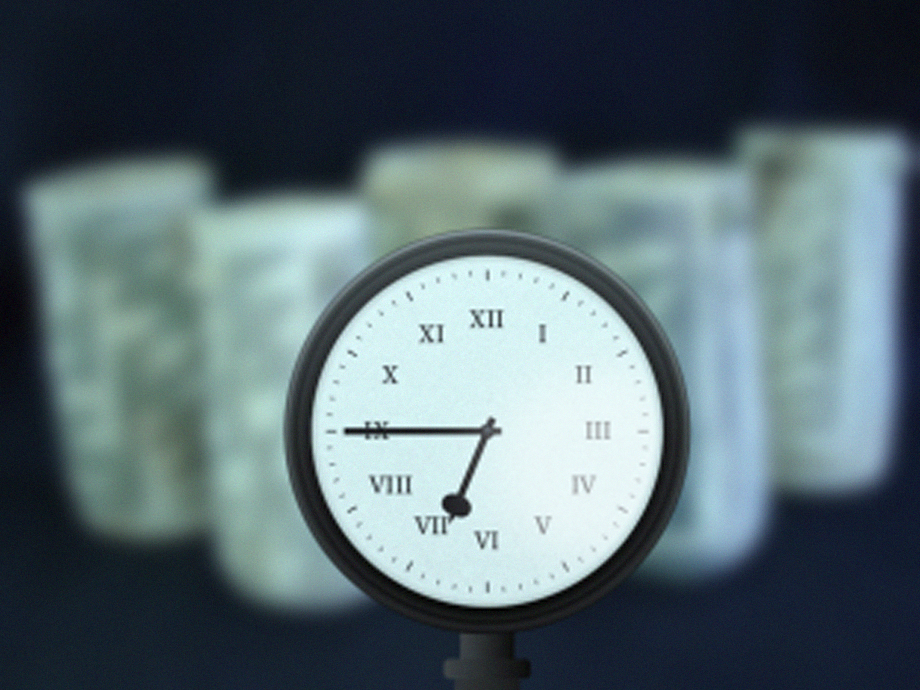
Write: 6,45
